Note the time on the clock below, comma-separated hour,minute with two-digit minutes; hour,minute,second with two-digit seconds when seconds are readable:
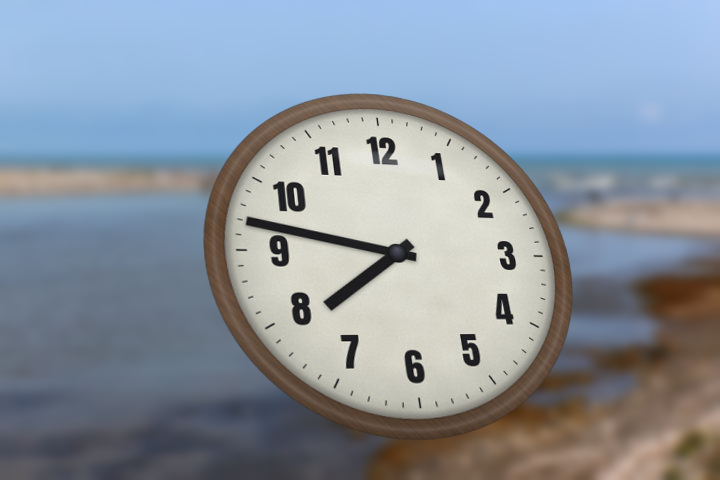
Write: 7,47
